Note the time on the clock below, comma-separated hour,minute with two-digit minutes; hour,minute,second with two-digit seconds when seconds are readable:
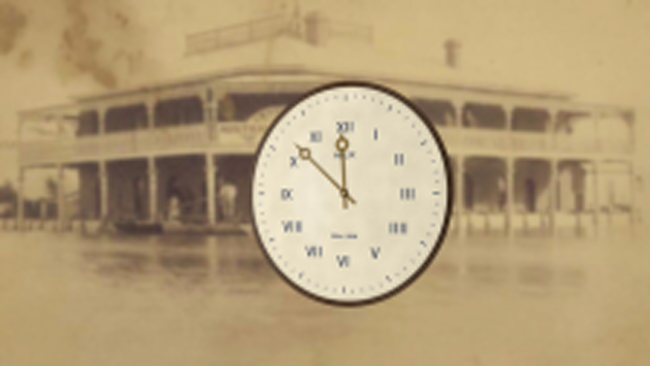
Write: 11,52
